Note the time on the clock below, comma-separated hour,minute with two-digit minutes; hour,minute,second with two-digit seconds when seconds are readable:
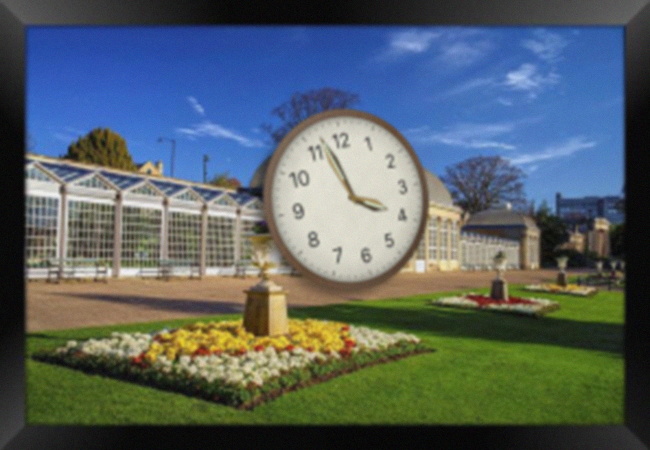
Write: 3,57
